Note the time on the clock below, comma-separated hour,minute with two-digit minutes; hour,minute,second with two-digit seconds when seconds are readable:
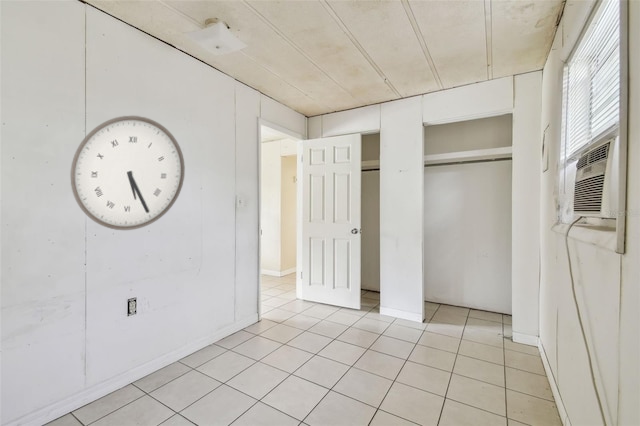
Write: 5,25
